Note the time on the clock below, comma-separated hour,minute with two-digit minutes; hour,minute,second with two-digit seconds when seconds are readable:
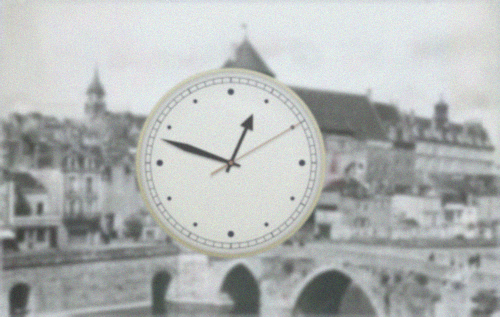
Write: 12,48,10
